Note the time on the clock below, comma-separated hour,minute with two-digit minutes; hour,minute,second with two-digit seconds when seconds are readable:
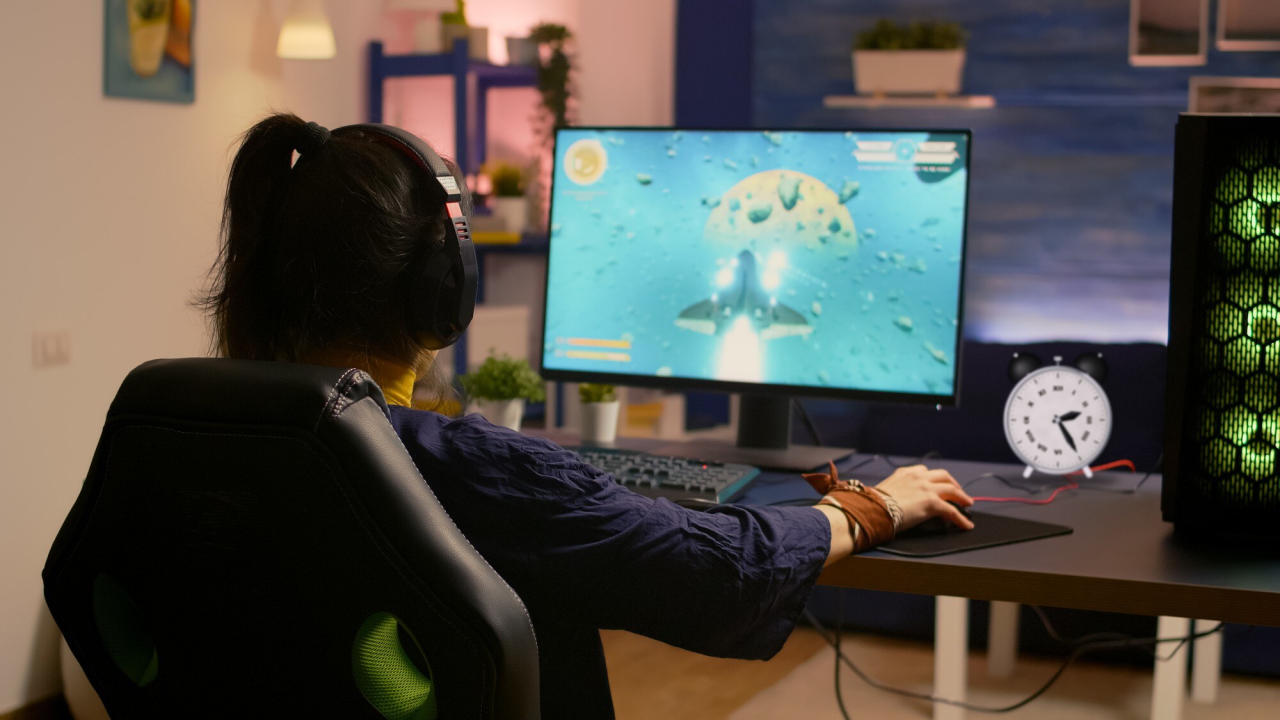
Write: 2,25
